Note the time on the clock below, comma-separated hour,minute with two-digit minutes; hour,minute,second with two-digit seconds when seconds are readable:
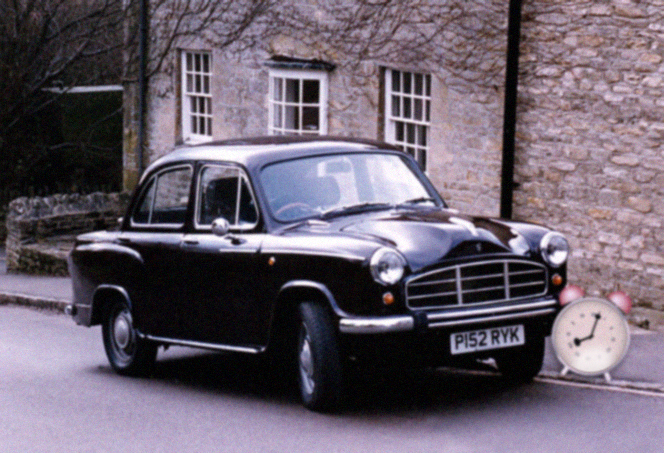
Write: 8,02
